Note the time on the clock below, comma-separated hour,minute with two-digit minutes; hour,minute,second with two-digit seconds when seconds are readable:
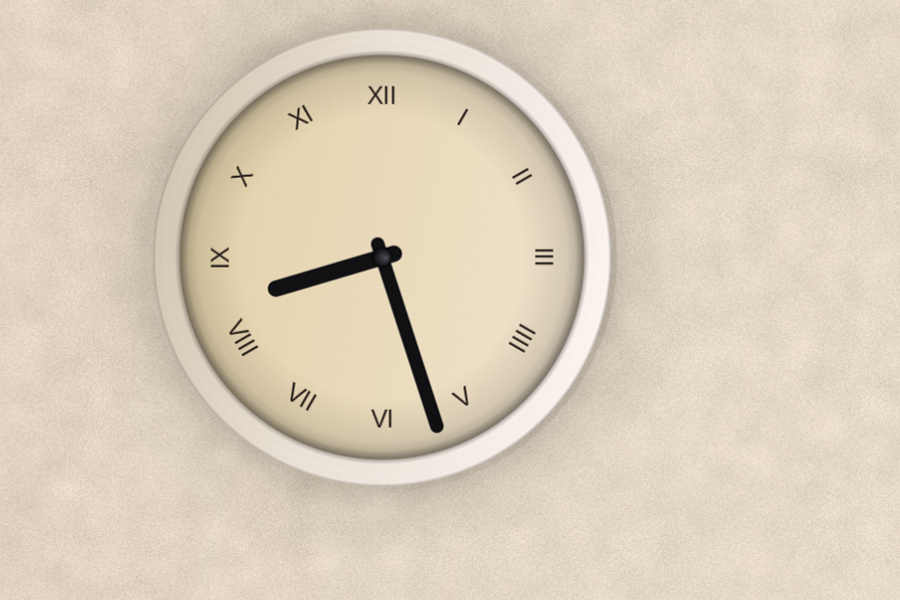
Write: 8,27
